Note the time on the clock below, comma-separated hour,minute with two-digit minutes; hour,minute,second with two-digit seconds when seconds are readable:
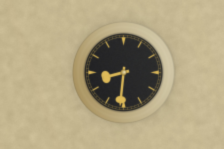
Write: 8,31
